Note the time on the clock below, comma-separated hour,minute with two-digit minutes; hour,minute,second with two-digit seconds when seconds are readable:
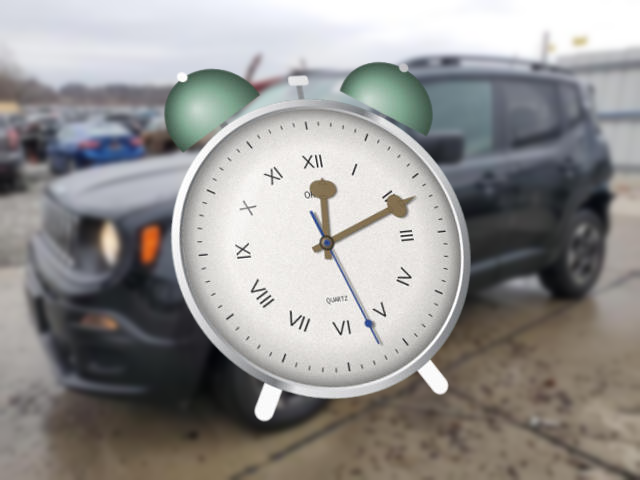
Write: 12,11,27
